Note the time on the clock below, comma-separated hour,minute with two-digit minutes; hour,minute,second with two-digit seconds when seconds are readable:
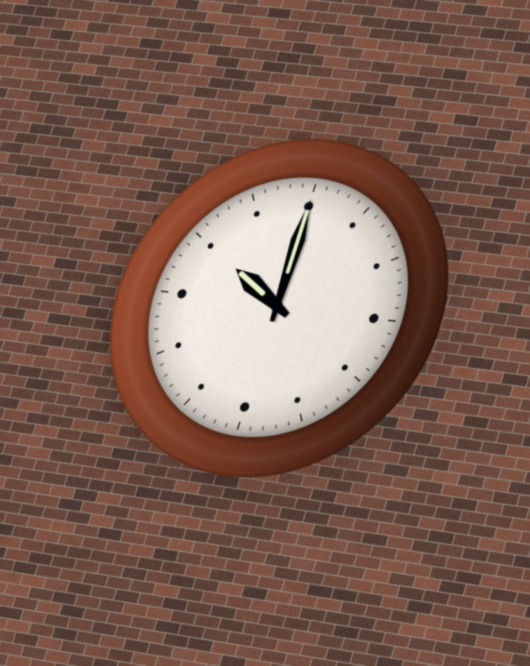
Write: 10,00
